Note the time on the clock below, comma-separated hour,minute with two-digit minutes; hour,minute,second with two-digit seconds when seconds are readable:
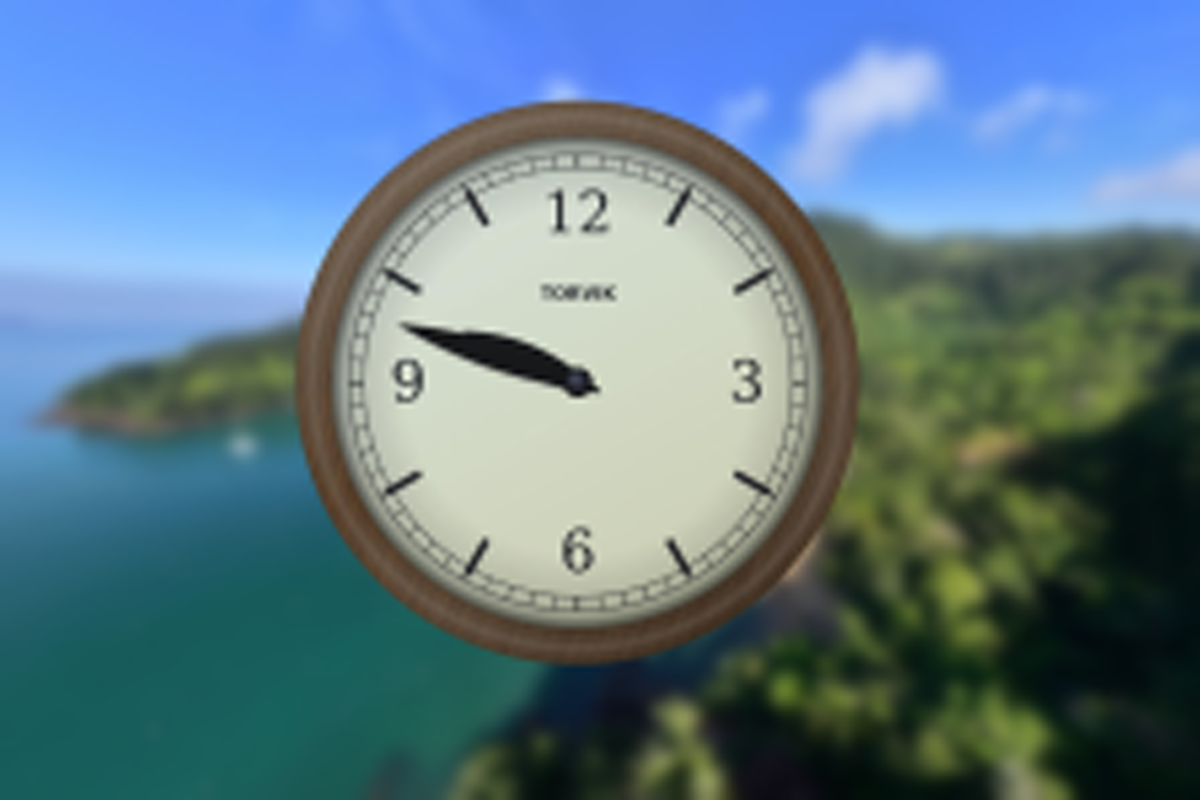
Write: 9,48
